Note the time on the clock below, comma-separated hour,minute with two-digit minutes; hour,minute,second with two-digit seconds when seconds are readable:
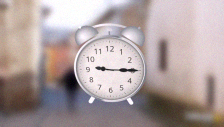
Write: 9,15
